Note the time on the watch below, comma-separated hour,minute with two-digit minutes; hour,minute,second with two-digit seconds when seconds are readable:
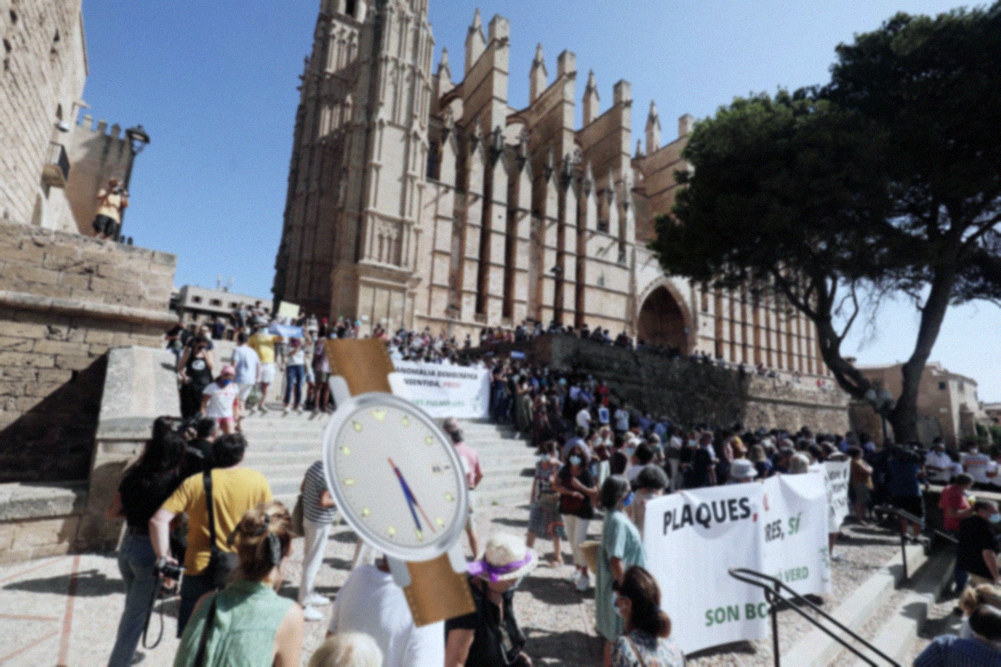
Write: 5,29,27
